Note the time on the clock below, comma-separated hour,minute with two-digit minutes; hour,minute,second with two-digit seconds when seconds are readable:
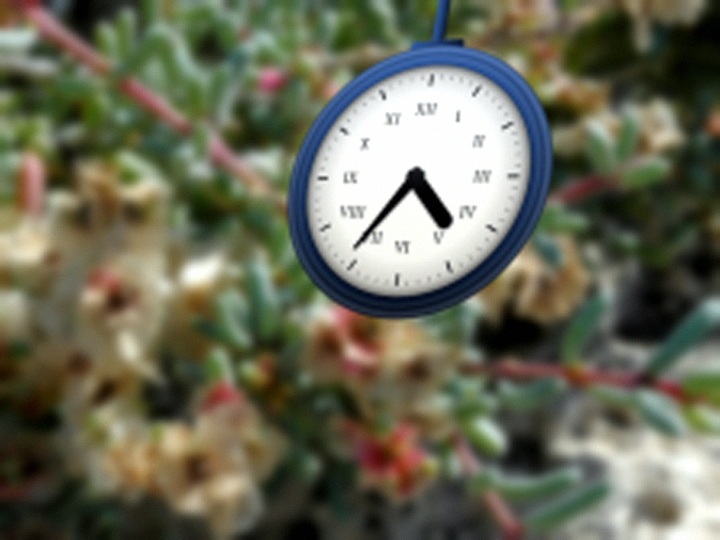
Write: 4,36
